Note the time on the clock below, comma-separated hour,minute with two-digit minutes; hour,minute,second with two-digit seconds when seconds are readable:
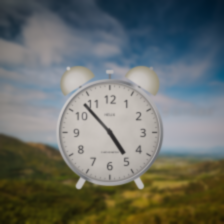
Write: 4,53
